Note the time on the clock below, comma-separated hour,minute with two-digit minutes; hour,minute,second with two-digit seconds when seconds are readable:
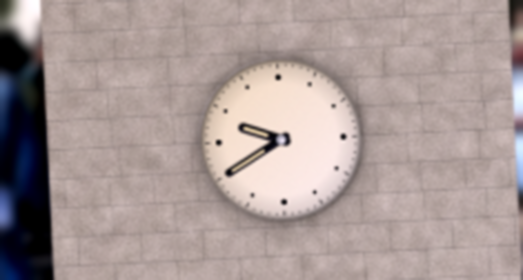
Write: 9,40
